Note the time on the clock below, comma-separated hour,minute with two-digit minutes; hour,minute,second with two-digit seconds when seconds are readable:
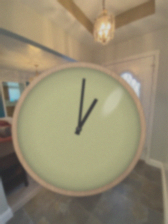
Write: 1,01
